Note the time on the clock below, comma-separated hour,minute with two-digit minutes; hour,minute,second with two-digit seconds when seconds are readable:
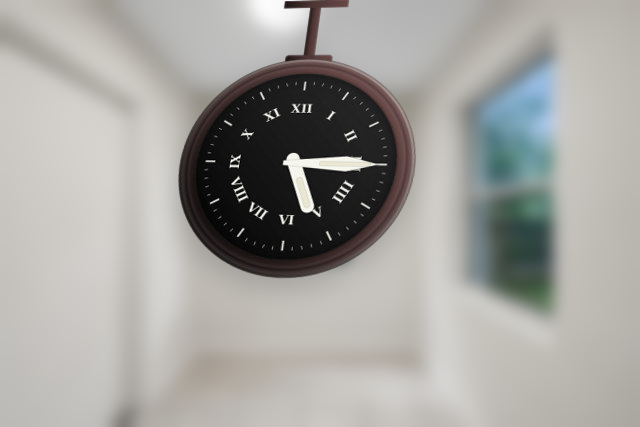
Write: 5,15
